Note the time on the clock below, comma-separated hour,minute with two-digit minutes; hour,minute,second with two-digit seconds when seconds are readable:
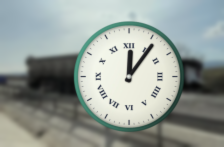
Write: 12,06
